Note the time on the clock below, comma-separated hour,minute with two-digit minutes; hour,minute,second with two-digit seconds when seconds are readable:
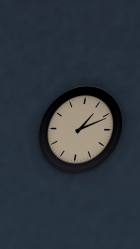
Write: 1,11
